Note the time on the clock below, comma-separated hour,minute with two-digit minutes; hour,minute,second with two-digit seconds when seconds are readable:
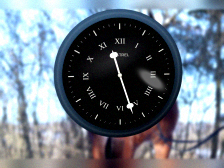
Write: 11,27
